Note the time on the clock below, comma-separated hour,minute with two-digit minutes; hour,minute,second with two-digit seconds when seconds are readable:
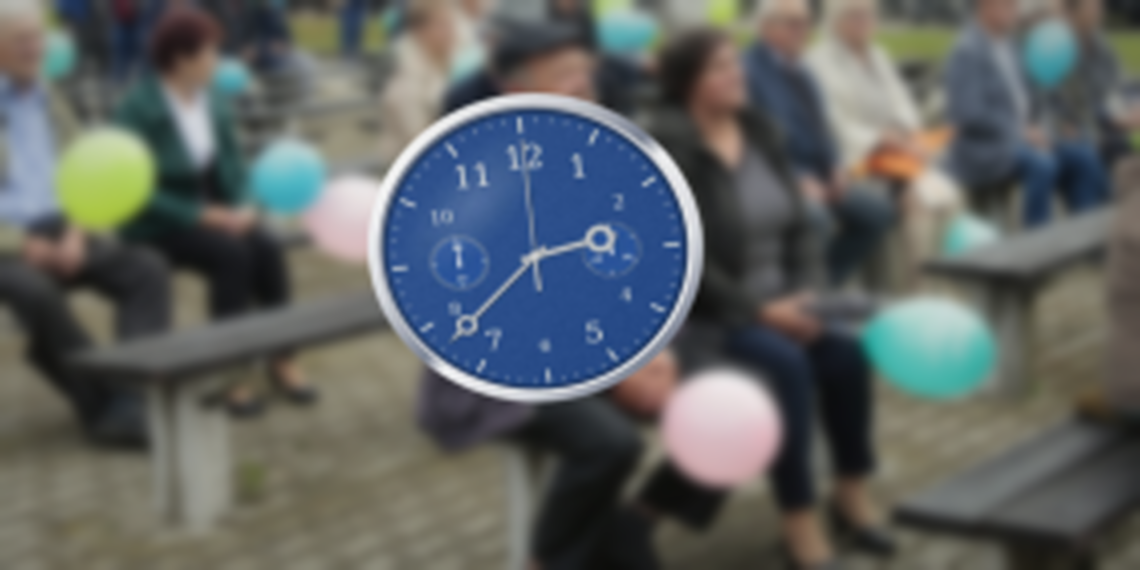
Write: 2,38
